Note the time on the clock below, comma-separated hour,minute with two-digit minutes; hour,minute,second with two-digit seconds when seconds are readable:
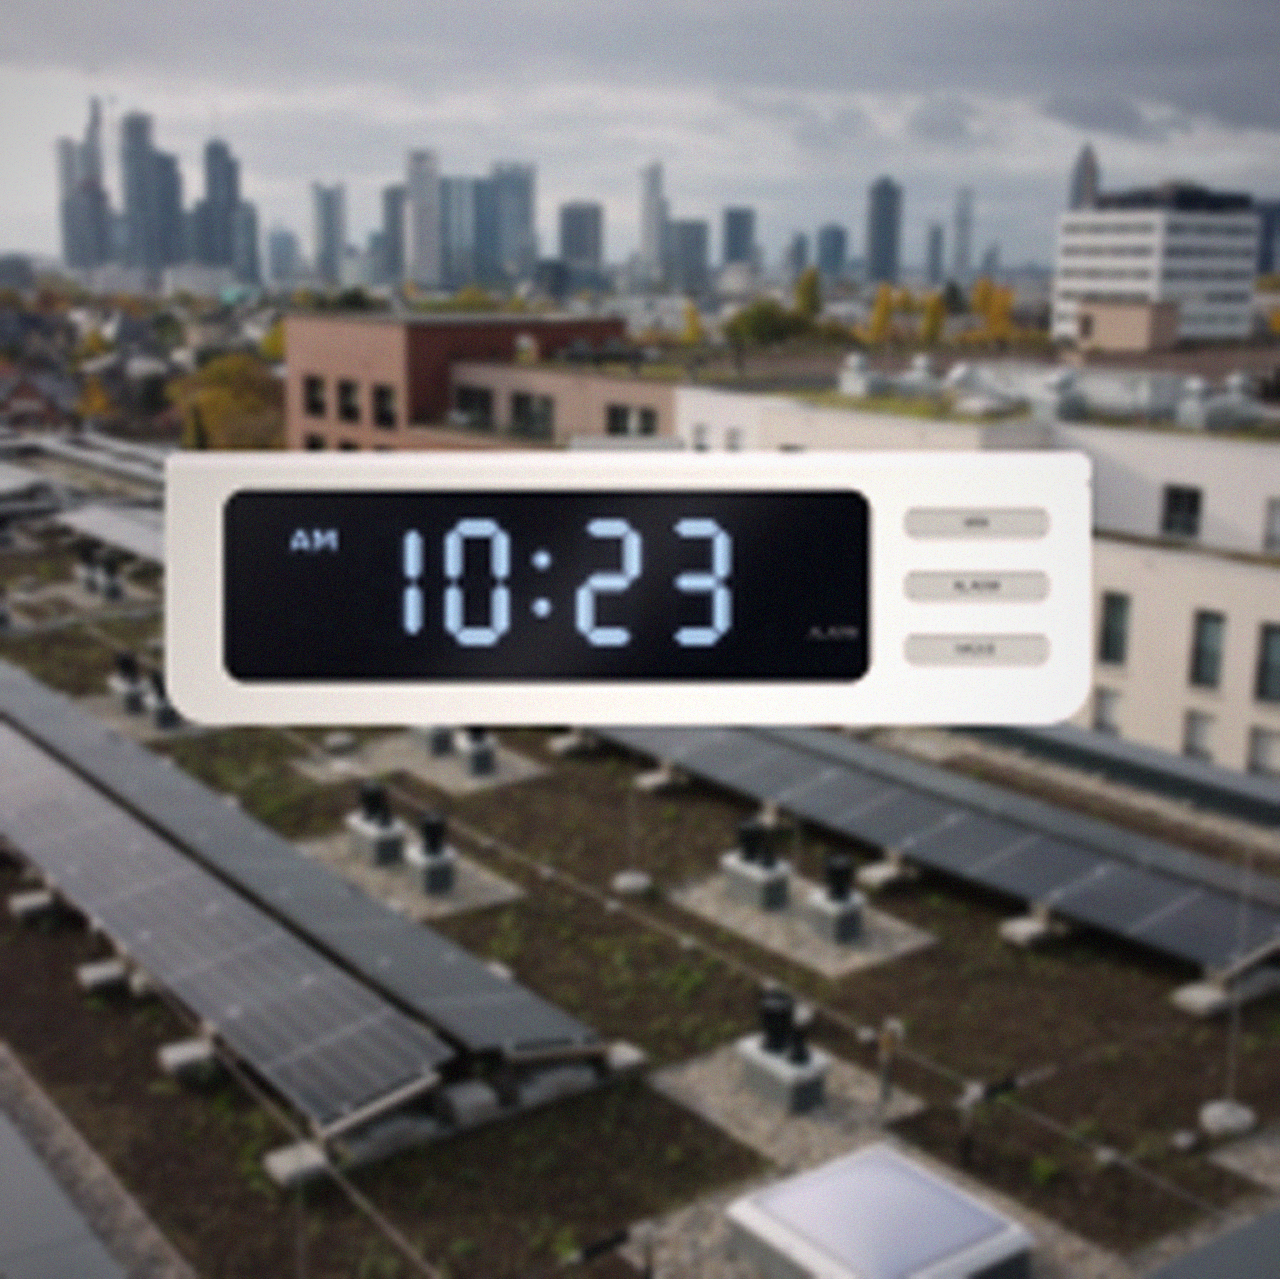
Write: 10,23
